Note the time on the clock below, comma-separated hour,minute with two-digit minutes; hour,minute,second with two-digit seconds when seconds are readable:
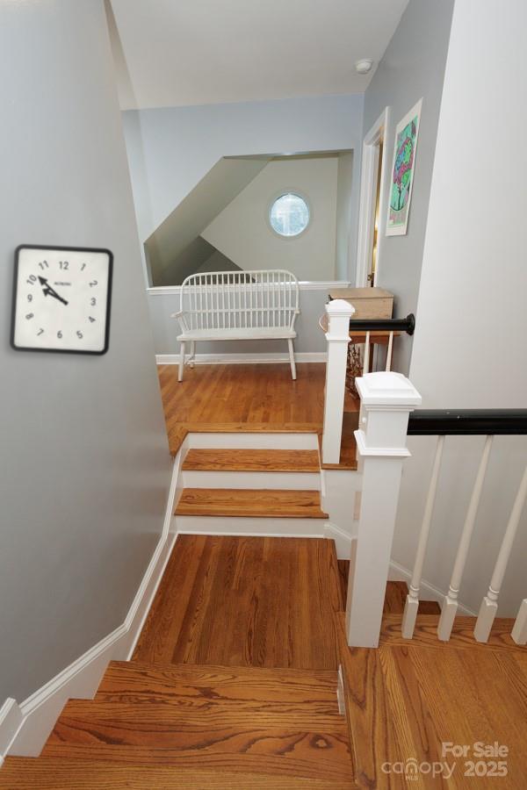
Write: 9,52
